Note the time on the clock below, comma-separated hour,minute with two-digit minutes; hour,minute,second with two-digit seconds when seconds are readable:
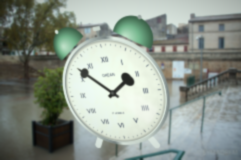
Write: 1,52
